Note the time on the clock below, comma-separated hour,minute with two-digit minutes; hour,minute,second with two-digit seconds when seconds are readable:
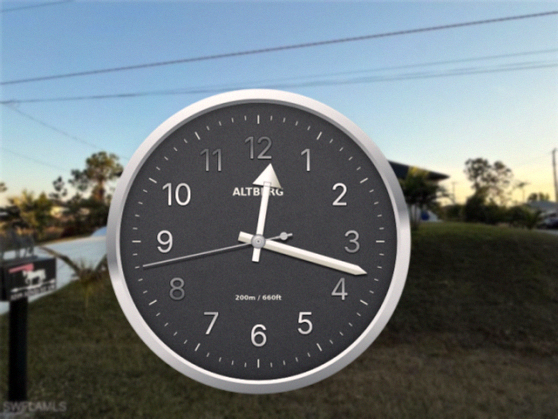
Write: 12,17,43
